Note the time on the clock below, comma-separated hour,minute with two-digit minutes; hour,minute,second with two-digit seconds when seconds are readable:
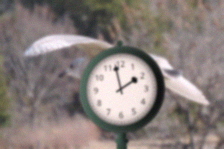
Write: 1,58
